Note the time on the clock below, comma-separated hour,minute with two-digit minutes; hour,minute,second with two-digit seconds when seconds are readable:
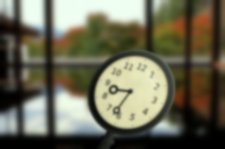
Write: 8,32
